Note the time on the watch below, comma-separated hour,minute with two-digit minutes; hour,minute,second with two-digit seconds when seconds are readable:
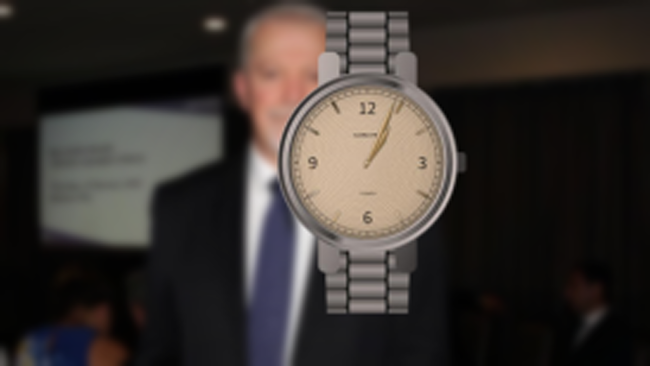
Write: 1,04
